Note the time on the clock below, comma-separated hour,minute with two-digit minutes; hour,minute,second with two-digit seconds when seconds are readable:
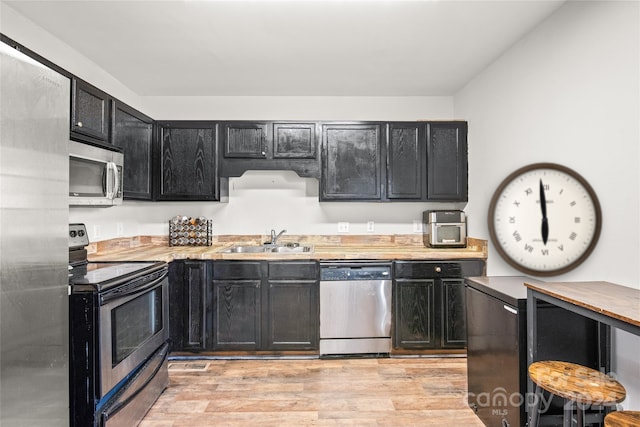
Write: 5,59
